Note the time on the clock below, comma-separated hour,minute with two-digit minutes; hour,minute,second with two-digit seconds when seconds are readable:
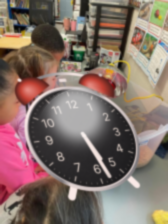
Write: 5,28
